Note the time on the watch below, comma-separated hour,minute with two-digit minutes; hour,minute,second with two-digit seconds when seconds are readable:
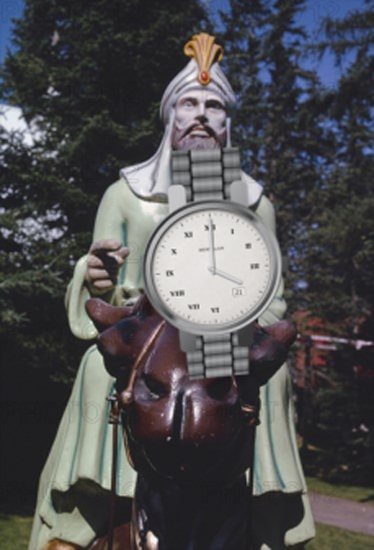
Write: 4,00
